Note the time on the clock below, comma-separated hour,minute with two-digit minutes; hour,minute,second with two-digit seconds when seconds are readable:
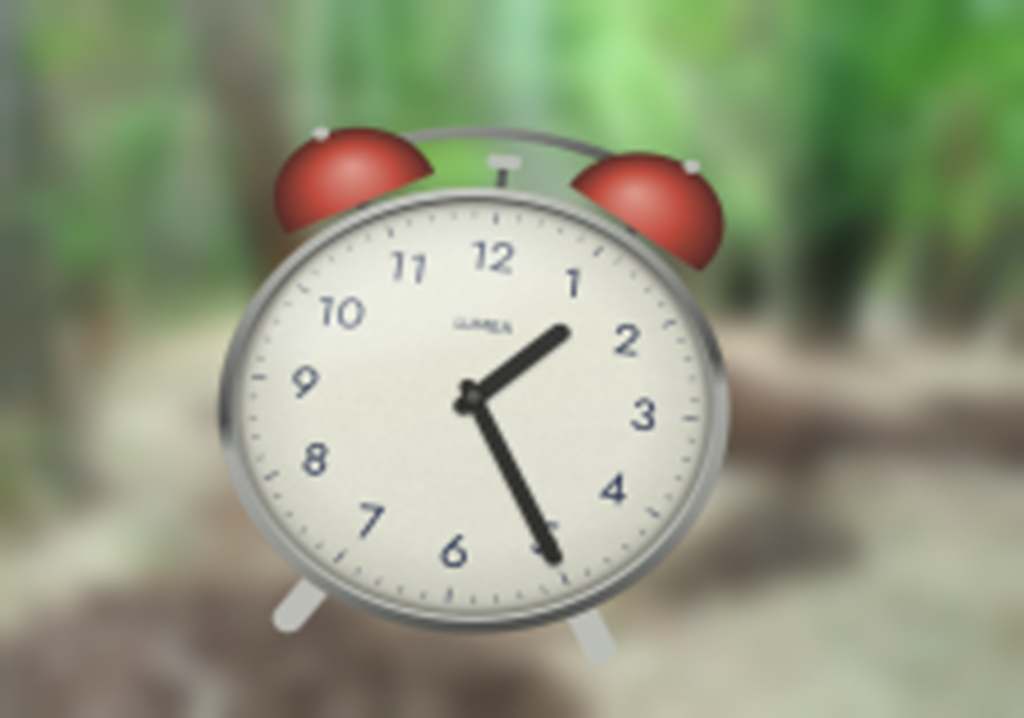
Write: 1,25
